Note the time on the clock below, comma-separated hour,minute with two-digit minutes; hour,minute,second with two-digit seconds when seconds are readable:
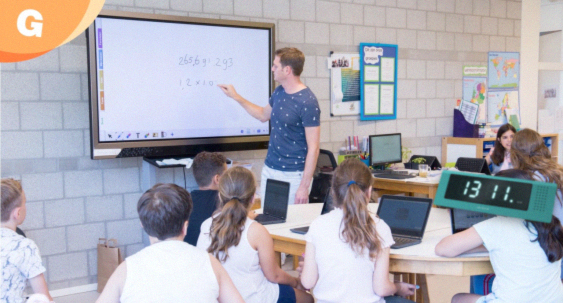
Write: 13,11
